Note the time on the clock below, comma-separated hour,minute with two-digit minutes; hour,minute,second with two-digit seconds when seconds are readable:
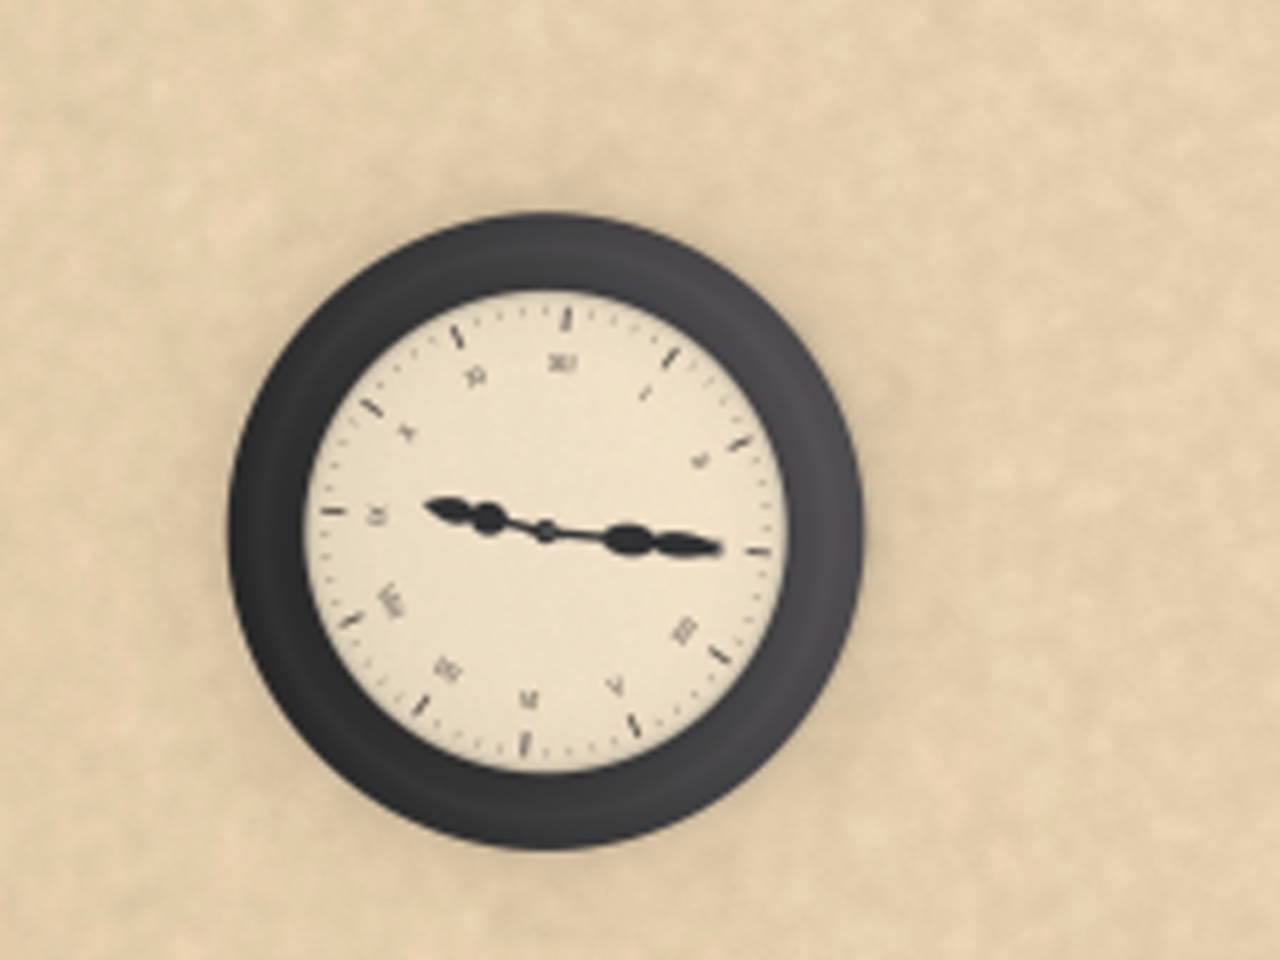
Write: 9,15
